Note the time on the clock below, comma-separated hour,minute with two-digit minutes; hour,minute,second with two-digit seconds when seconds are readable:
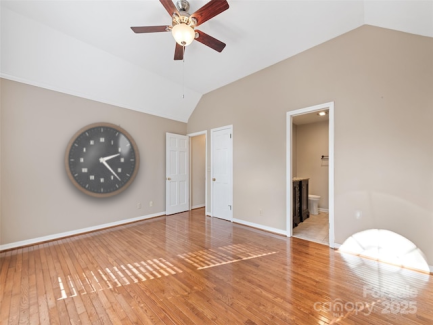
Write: 2,23
